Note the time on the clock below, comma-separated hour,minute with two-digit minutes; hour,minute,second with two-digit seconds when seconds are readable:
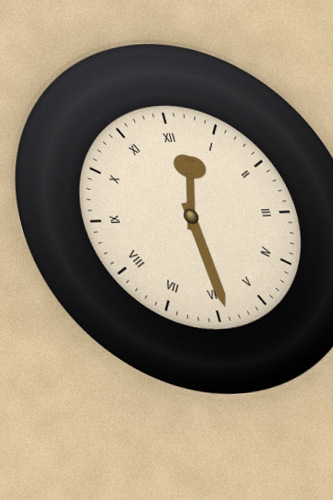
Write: 12,29
